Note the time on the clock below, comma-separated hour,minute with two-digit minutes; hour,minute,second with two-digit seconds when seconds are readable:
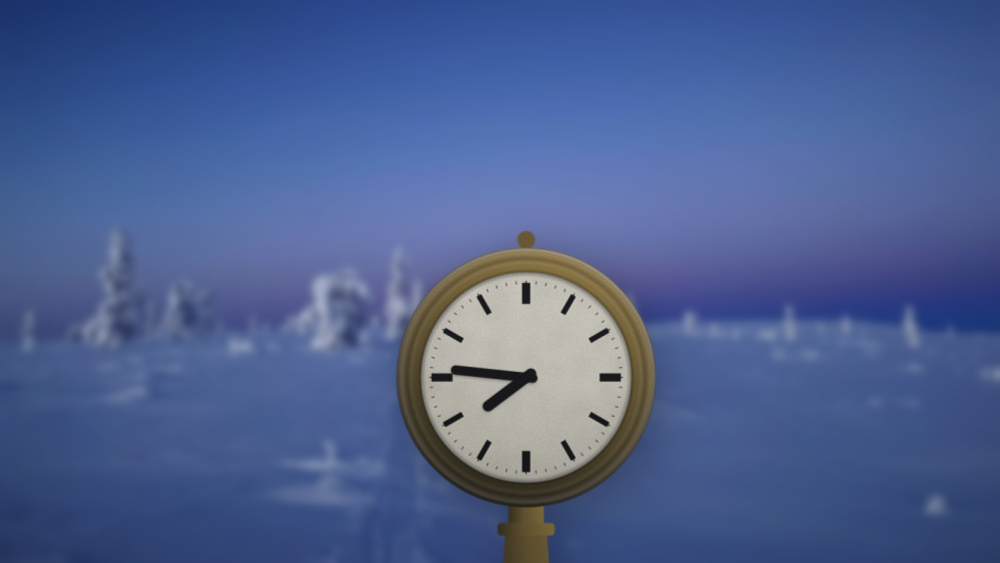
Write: 7,46
